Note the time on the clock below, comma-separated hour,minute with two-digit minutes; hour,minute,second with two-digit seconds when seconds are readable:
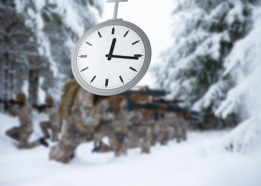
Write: 12,16
